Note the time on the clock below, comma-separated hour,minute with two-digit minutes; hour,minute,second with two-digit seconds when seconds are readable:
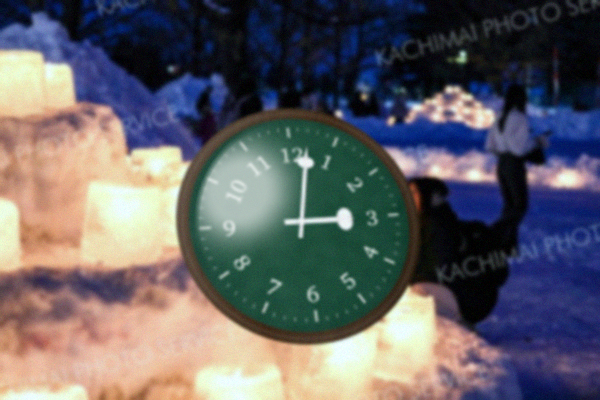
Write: 3,02
